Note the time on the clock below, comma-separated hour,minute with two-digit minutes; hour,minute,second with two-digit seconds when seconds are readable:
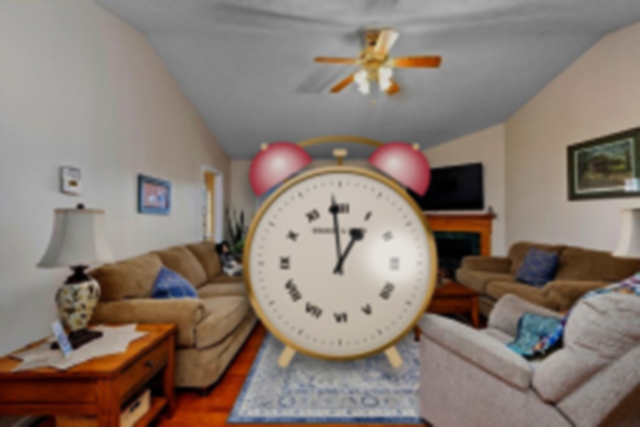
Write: 12,59
